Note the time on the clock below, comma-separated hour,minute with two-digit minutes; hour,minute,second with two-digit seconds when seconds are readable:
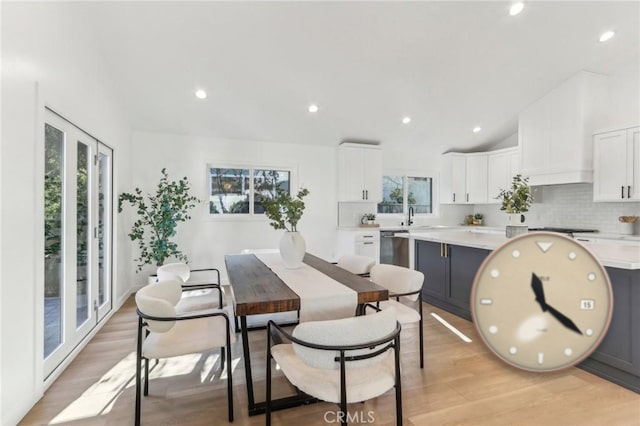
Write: 11,21
